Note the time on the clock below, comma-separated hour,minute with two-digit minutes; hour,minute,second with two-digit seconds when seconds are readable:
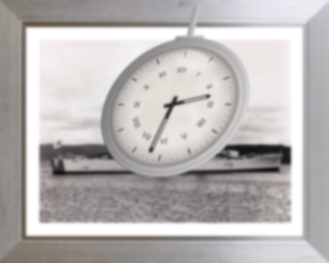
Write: 2,32
